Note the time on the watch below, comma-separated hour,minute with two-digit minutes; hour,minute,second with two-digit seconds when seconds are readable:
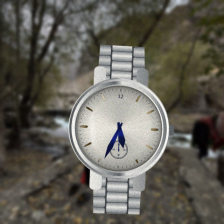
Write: 5,34
